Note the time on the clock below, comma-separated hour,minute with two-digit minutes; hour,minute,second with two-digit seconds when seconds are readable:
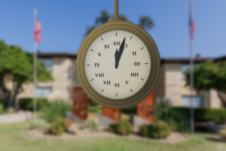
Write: 12,03
